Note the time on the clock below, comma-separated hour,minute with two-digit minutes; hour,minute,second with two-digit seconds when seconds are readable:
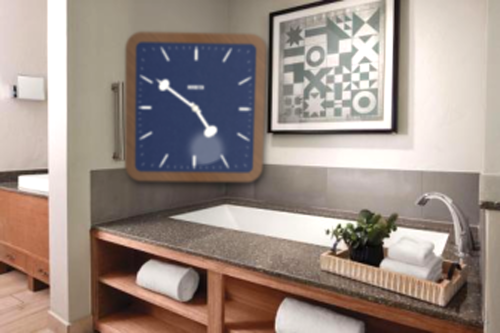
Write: 4,51
